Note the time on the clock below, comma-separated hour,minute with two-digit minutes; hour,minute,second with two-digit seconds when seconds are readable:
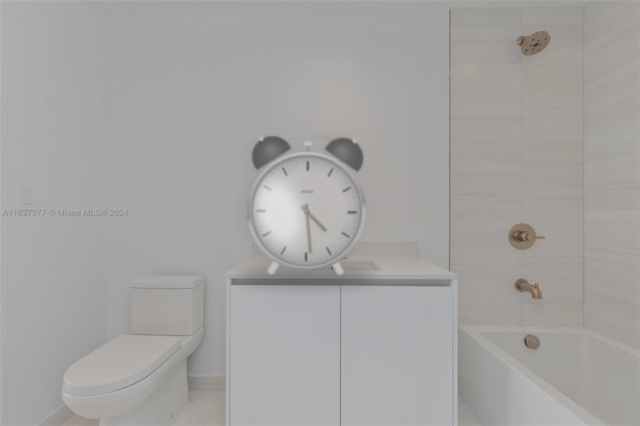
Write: 4,29
